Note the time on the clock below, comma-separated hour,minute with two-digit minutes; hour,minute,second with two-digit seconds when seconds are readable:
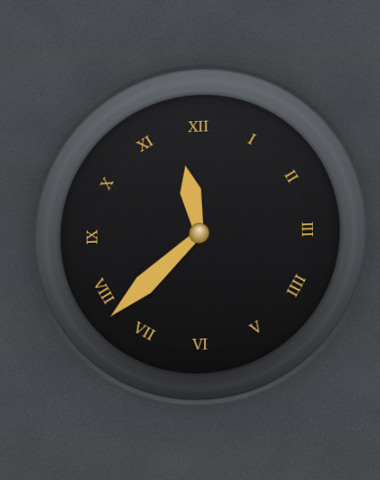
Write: 11,38
